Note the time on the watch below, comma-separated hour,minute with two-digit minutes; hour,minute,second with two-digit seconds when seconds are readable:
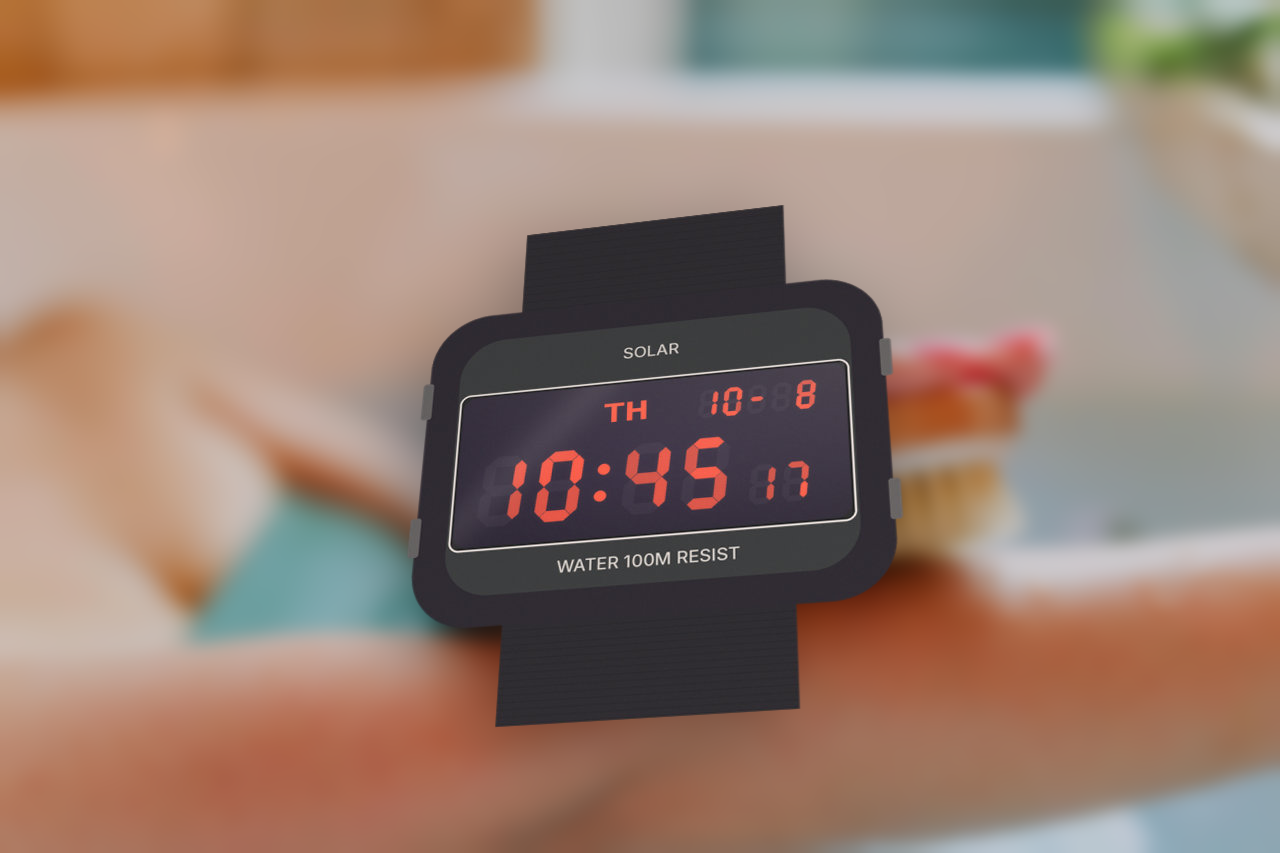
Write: 10,45,17
